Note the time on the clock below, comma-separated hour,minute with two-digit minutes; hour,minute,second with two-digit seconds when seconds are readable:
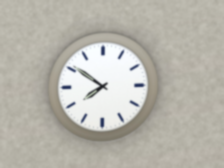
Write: 7,51
